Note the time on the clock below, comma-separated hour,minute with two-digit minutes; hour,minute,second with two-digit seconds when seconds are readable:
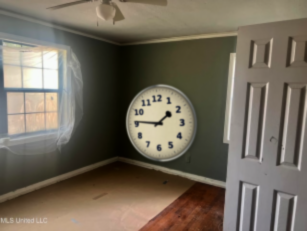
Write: 1,46
